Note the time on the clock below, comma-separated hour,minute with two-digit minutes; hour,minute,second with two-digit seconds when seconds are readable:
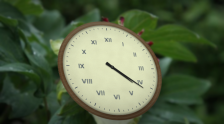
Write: 4,21
